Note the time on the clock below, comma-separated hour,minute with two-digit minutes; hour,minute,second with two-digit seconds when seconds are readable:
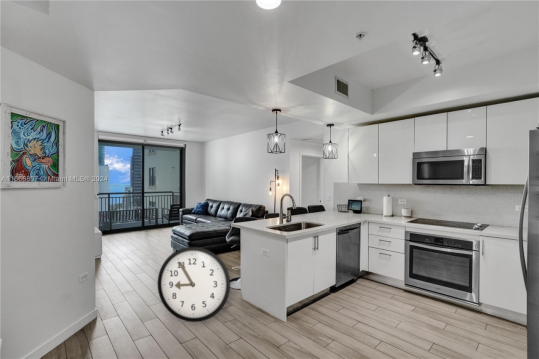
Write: 8,55
